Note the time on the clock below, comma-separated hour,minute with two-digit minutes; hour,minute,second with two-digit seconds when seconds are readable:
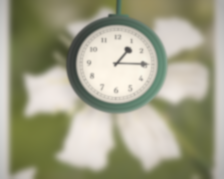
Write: 1,15
